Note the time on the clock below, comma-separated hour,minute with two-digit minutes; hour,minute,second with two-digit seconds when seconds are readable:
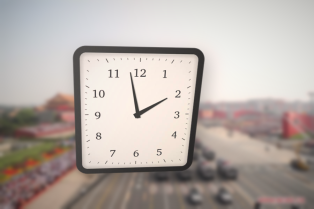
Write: 1,58
